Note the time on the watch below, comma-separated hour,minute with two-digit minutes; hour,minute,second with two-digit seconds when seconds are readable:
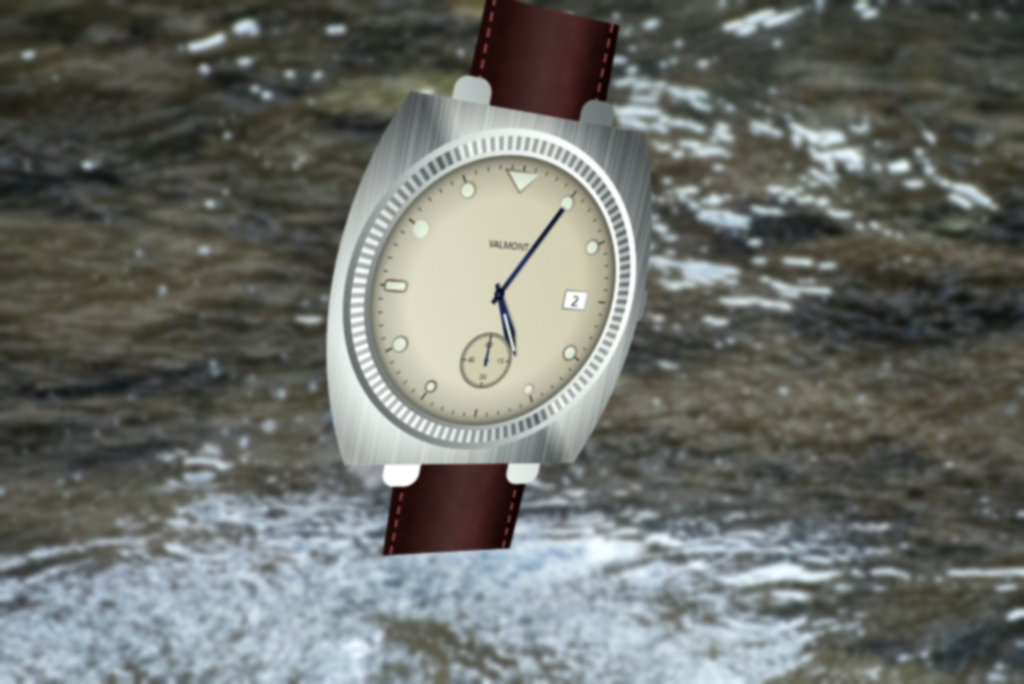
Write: 5,05
